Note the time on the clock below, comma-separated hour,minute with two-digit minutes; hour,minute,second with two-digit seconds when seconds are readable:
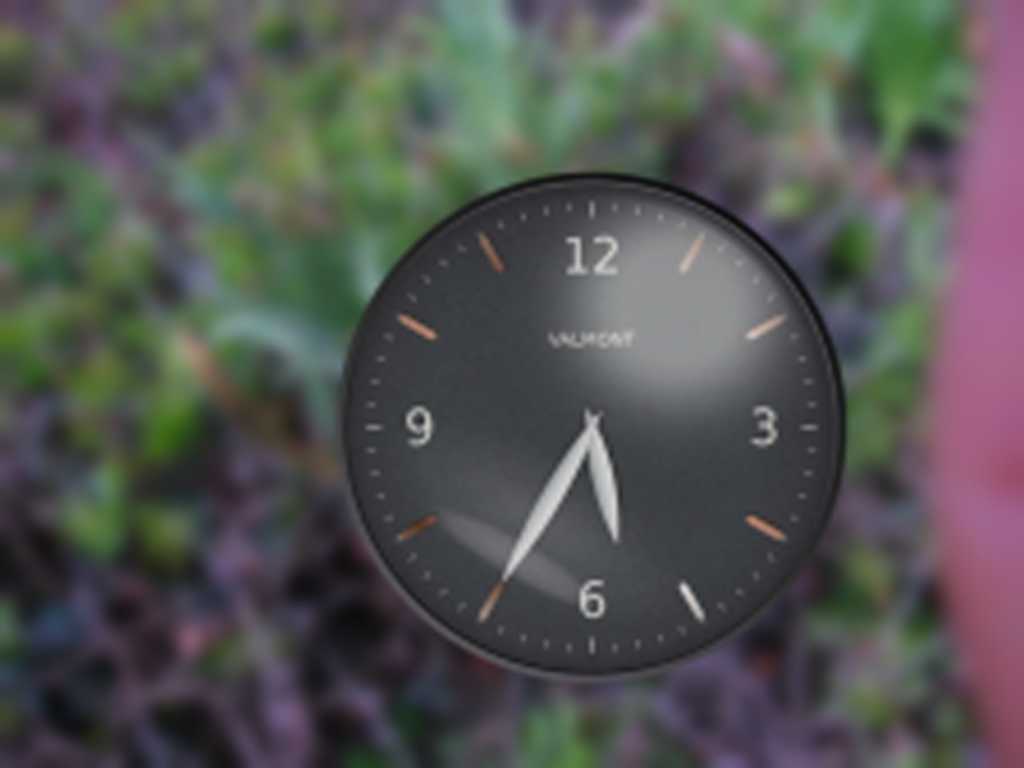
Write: 5,35
